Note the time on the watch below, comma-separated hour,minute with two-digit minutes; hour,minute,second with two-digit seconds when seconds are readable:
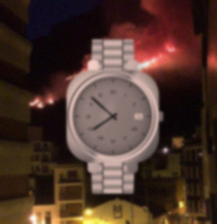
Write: 7,52
